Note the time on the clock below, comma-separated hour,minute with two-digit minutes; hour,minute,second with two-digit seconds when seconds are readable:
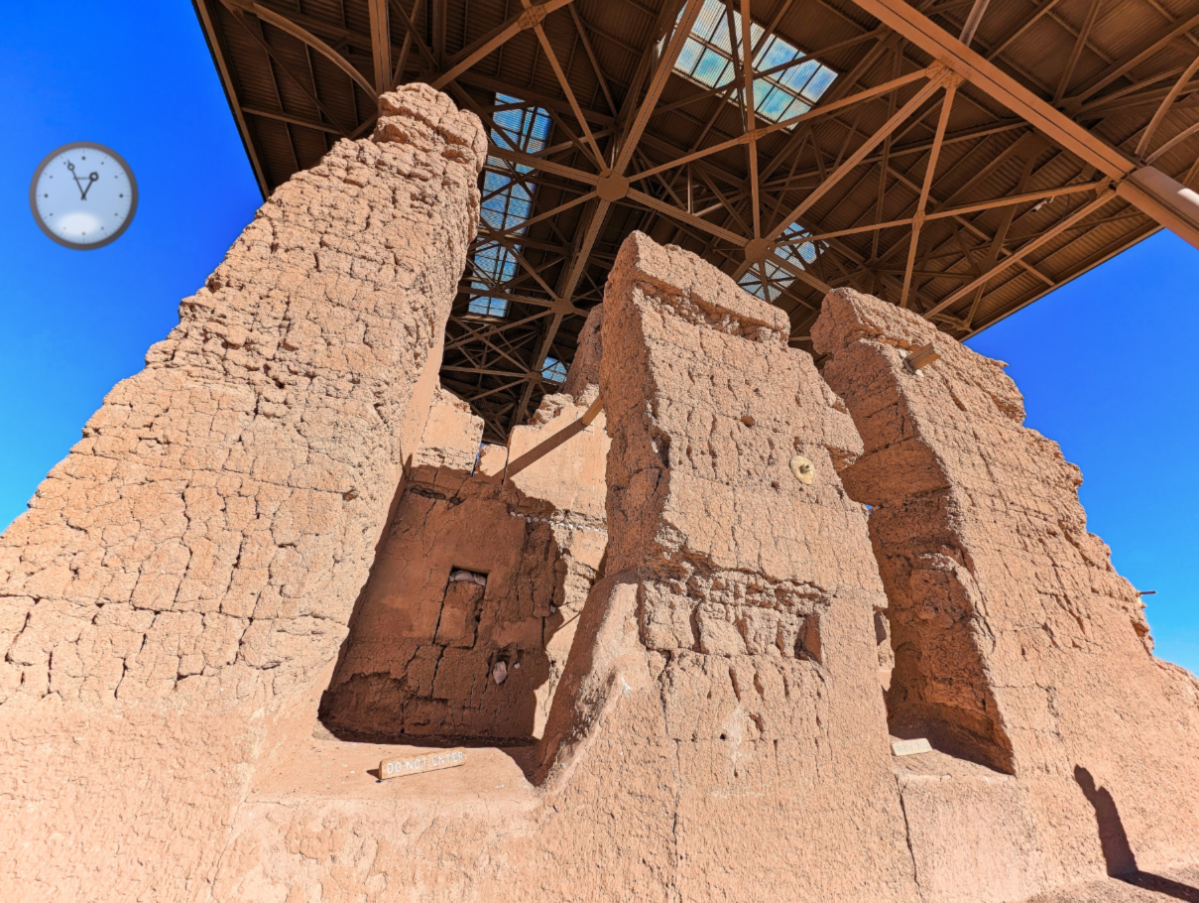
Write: 12,56
